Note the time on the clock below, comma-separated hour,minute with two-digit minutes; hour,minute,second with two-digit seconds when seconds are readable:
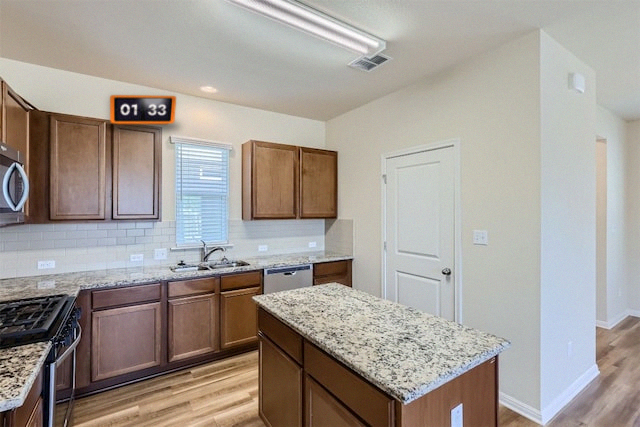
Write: 1,33
